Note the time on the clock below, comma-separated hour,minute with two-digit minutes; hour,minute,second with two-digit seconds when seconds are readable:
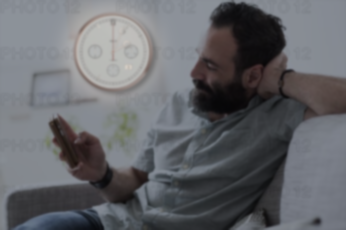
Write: 2,04
